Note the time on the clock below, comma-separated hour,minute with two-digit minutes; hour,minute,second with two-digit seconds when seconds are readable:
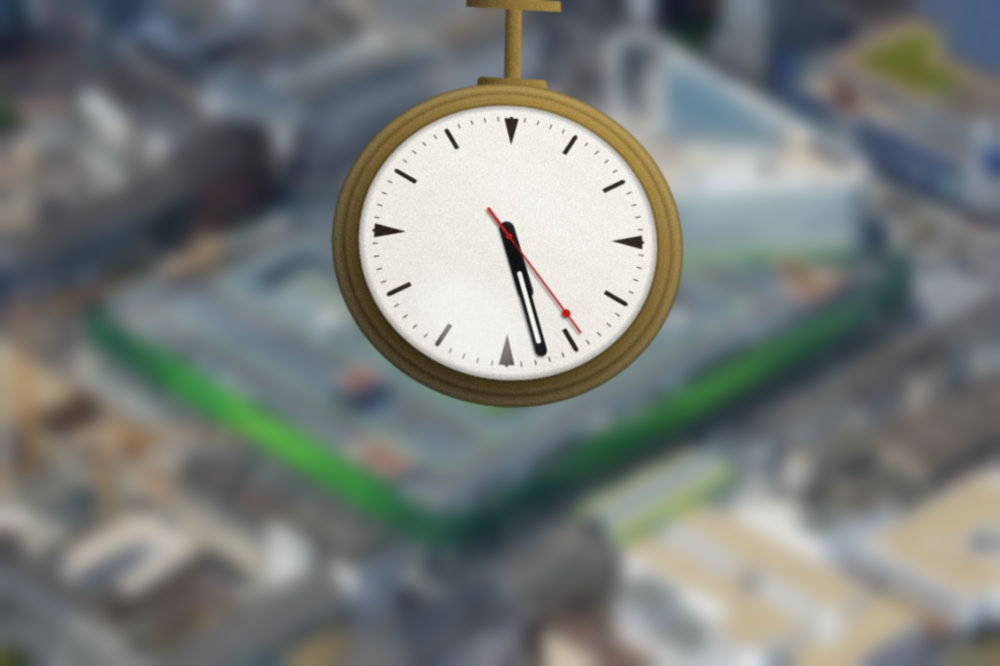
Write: 5,27,24
